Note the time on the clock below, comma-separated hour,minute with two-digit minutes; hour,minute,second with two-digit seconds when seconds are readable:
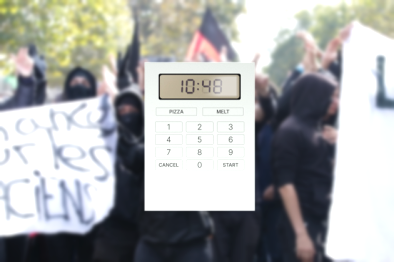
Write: 10,48
